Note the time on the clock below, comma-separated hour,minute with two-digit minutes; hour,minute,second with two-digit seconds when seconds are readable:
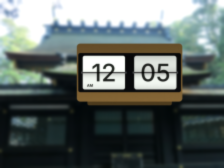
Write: 12,05
